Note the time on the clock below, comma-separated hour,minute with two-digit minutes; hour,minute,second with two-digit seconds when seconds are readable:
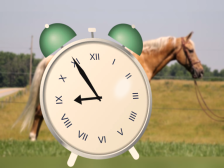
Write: 8,55
